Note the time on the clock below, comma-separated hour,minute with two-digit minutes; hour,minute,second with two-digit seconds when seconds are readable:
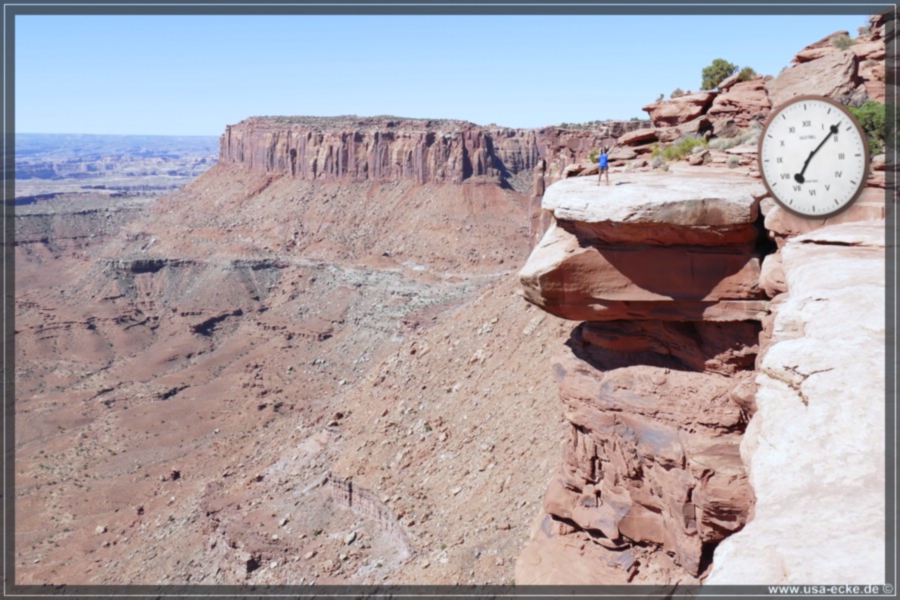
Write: 7,08
